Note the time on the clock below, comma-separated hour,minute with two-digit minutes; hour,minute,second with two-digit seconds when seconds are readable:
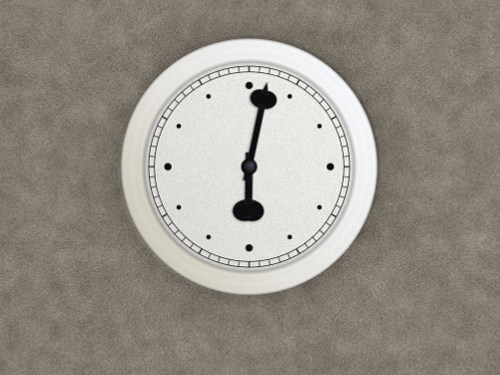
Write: 6,02
